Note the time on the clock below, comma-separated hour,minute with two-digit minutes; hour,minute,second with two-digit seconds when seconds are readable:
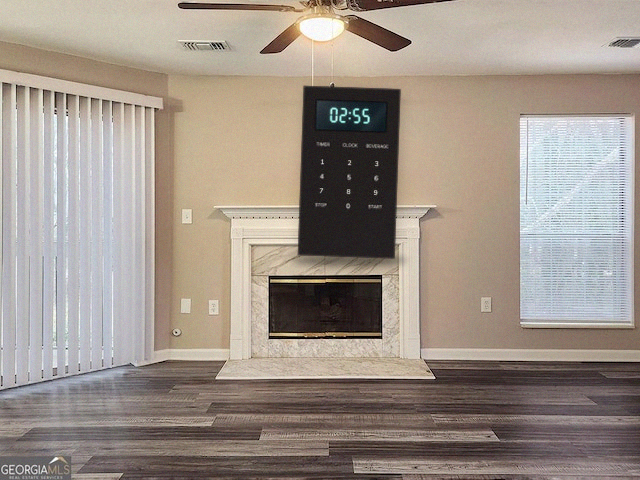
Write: 2,55
